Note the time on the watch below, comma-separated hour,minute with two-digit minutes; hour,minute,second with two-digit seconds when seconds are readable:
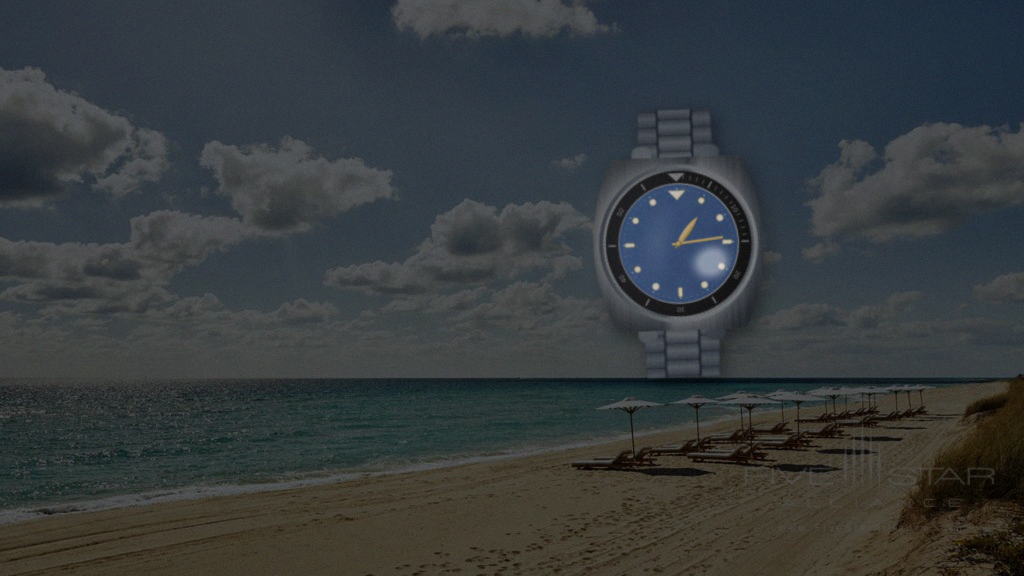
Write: 1,14
